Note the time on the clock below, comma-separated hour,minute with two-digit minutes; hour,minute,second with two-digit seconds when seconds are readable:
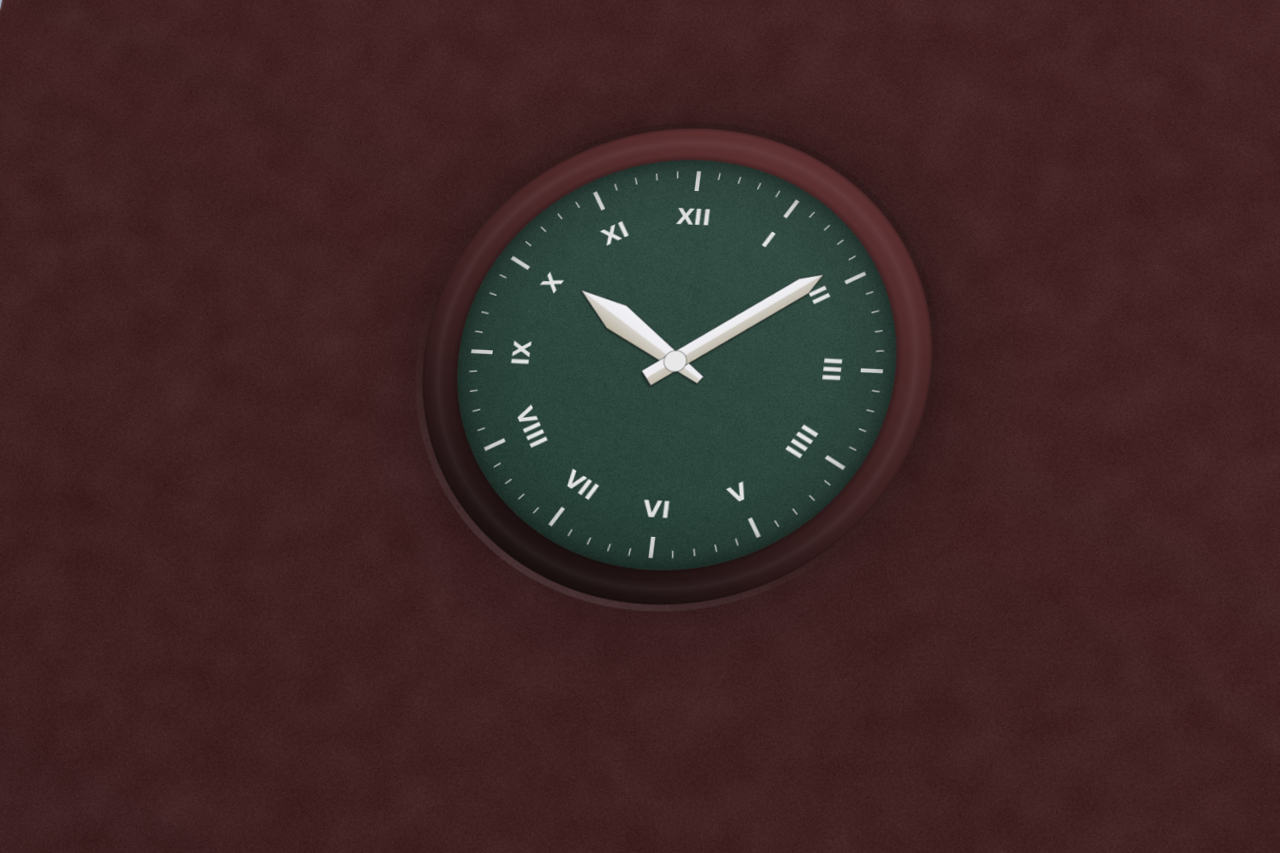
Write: 10,09
